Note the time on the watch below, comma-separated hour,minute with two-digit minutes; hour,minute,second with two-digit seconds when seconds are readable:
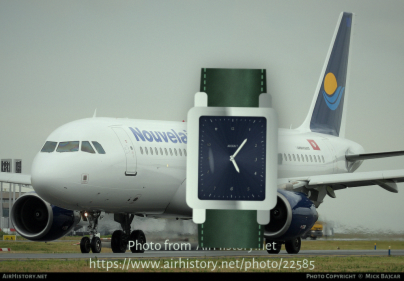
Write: 5,06
